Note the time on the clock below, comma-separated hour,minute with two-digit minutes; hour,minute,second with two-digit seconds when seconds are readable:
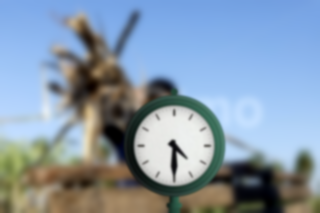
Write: 4,30
